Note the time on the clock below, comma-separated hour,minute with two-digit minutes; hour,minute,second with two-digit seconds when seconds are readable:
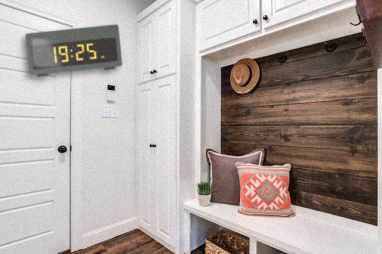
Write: 19,25
